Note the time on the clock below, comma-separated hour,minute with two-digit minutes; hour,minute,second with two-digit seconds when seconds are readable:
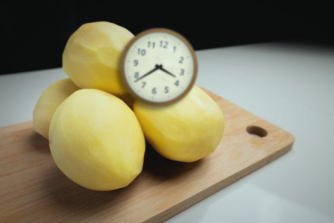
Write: 3,38
